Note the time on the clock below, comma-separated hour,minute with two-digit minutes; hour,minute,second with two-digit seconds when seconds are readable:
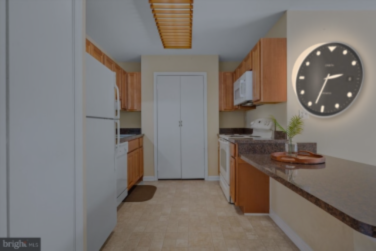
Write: 2,33
